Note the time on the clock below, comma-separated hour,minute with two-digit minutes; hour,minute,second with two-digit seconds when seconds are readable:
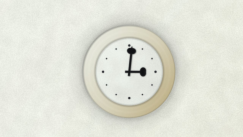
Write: 3,01
